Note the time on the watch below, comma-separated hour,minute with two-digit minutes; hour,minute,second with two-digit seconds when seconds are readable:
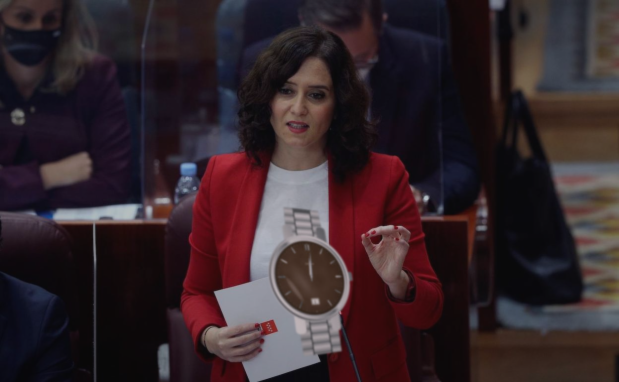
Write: 12,01
